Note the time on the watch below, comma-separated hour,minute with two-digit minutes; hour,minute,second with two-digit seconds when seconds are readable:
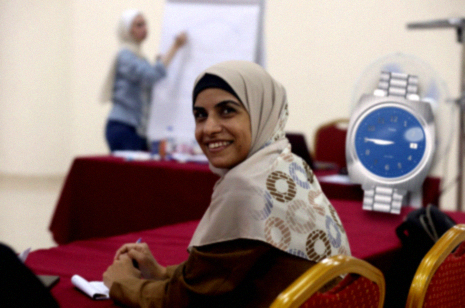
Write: 8,45
